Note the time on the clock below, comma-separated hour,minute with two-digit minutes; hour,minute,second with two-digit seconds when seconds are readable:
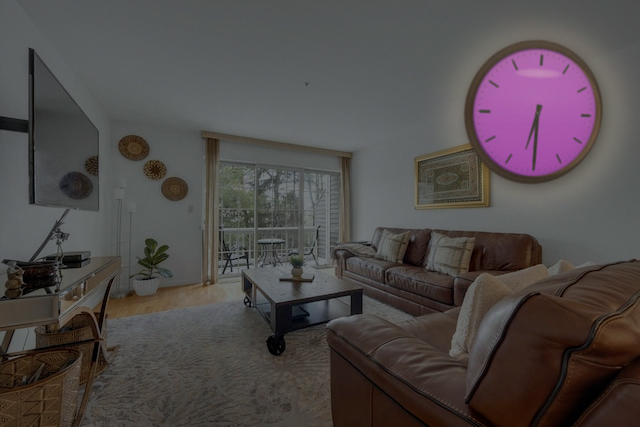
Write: 6,30
